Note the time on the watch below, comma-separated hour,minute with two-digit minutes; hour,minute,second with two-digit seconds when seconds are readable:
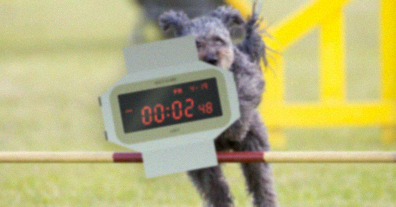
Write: 0,02,48
